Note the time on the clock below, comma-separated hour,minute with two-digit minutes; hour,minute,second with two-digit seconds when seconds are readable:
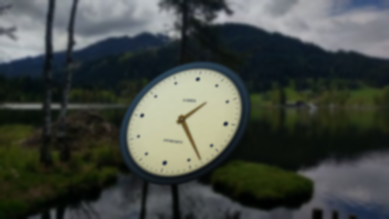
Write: 1,23
